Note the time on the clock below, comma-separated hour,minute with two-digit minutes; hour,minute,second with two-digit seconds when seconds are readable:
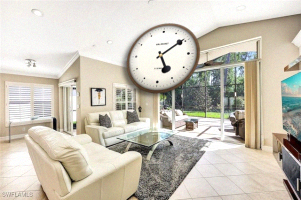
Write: 5,09
